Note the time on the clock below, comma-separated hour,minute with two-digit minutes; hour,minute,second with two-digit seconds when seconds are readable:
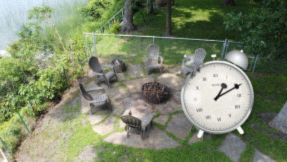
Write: 1,11
